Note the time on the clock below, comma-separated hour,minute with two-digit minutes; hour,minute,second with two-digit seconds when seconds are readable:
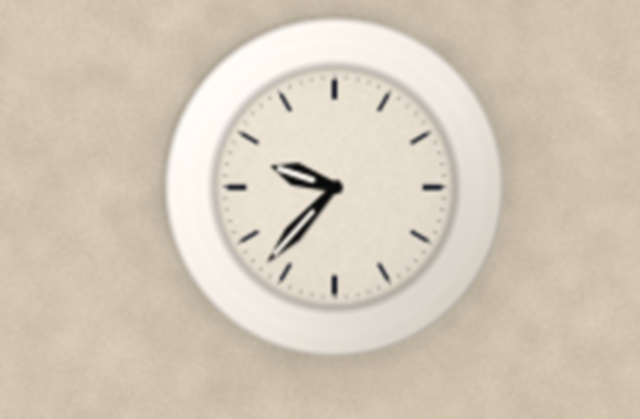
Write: 9,37
